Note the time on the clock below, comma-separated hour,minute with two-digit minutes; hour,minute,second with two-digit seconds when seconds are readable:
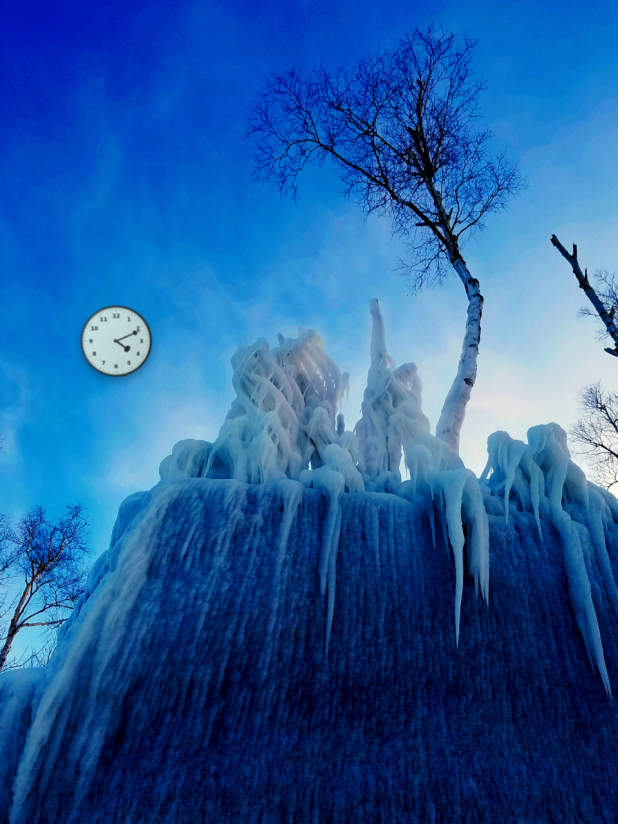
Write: 4,11
